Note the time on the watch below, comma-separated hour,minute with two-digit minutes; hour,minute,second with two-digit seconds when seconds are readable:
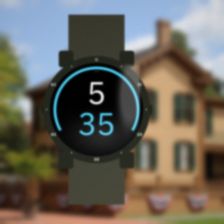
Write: 5,35
